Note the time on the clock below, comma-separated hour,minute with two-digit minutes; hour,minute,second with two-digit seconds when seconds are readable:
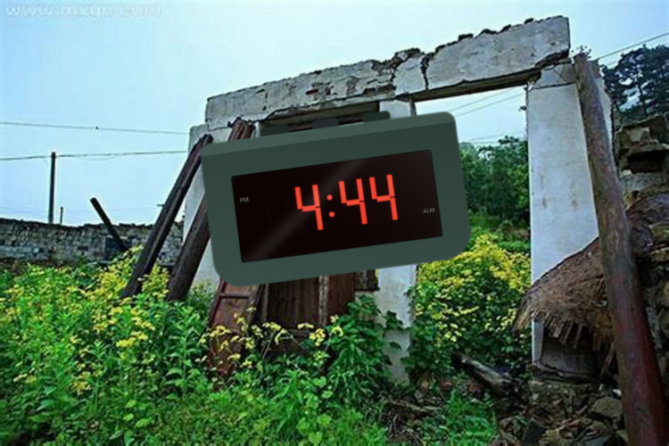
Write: 4,44
